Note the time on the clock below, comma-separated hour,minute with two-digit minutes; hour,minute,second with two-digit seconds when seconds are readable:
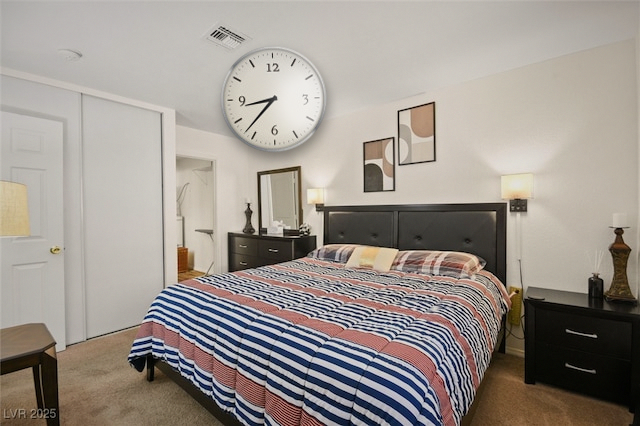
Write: 8,37
